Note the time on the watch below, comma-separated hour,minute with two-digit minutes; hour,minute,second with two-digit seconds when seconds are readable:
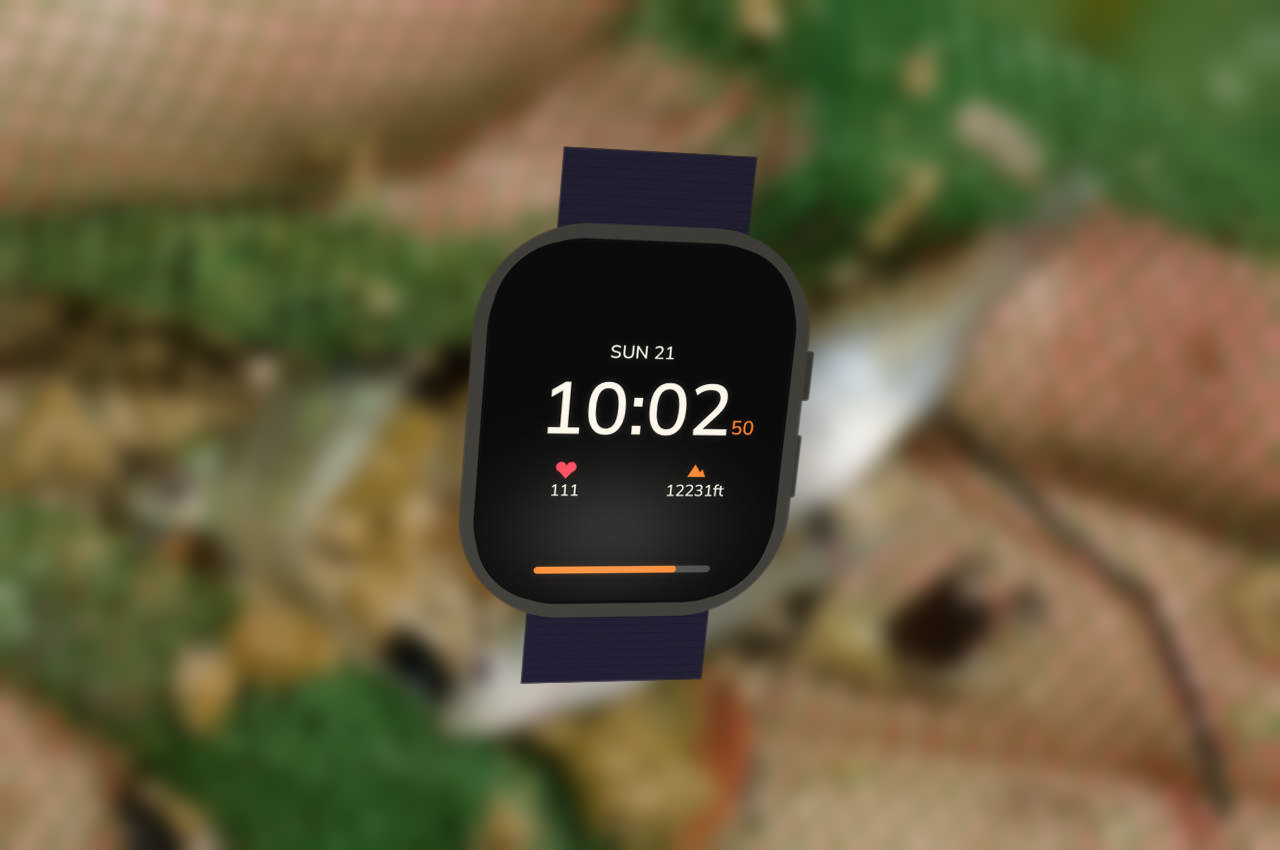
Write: 10,02,50
